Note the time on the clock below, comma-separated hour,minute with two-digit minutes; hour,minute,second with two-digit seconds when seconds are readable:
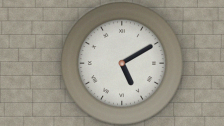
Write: 5,10
